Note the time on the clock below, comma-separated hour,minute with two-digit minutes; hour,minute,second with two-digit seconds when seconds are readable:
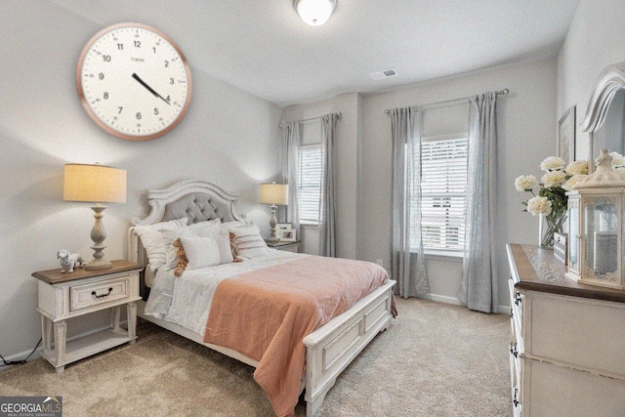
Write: 4,21
